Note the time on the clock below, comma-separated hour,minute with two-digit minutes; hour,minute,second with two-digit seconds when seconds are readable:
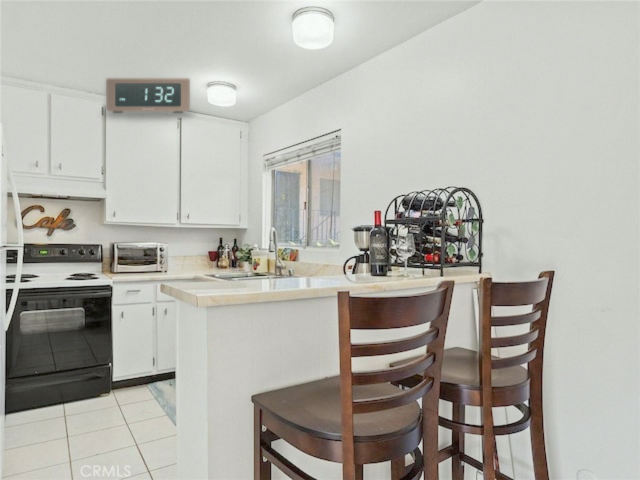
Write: 1,32
